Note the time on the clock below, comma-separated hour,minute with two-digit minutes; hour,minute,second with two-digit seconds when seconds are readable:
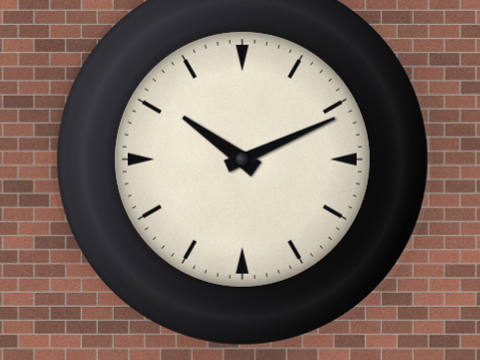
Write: 10,11
